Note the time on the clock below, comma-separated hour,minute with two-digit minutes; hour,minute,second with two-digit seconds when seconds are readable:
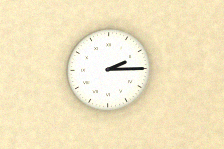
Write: 2,15
